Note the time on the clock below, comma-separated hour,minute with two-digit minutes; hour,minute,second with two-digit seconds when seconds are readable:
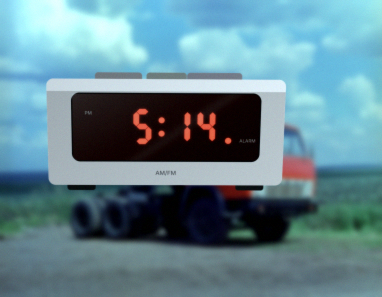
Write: 5,14
